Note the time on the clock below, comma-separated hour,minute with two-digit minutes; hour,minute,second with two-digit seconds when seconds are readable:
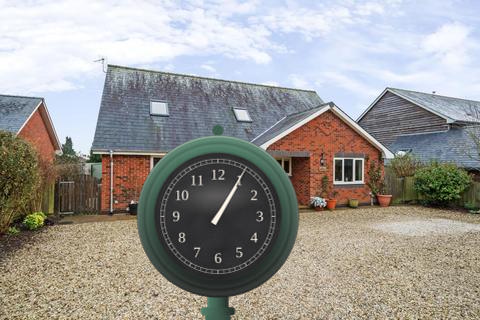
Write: 1,05
